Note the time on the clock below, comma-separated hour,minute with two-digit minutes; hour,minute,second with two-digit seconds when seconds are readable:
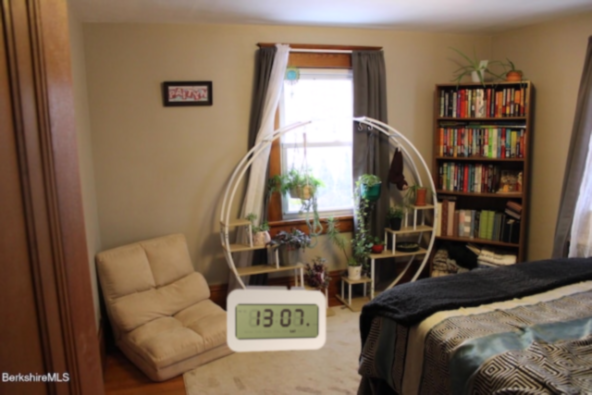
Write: 13,07
